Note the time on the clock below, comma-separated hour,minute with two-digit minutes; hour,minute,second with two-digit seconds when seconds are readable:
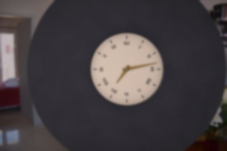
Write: 7,13
